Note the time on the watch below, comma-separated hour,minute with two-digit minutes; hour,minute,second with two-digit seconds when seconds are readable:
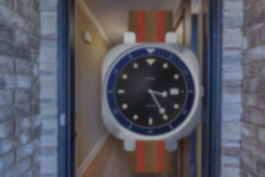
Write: 3,25
